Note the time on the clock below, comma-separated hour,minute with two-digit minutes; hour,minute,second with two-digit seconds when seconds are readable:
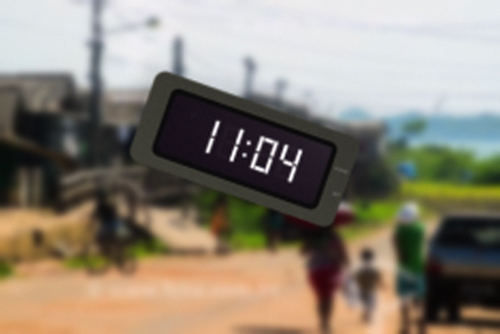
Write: 11,04
